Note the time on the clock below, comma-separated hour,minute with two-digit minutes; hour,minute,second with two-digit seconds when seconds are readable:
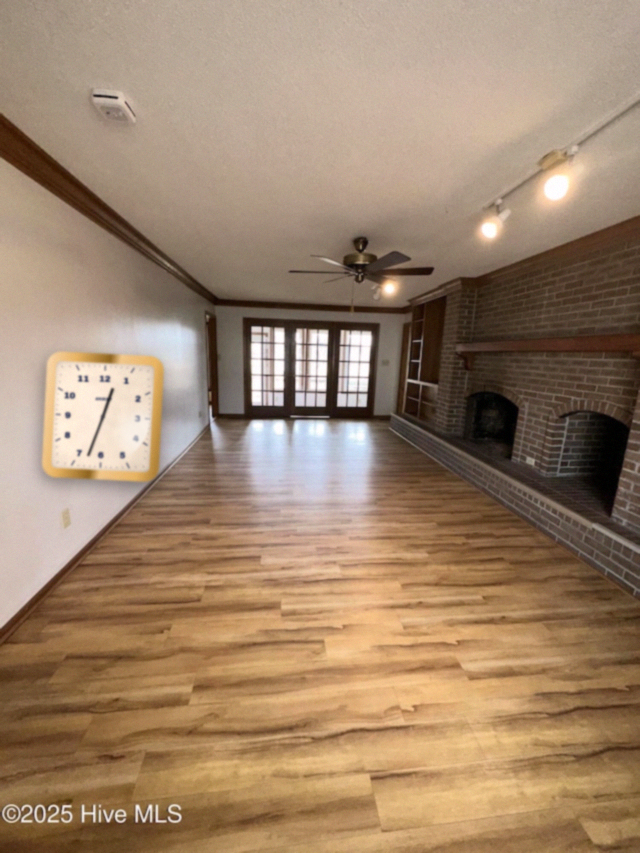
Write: 12,33
